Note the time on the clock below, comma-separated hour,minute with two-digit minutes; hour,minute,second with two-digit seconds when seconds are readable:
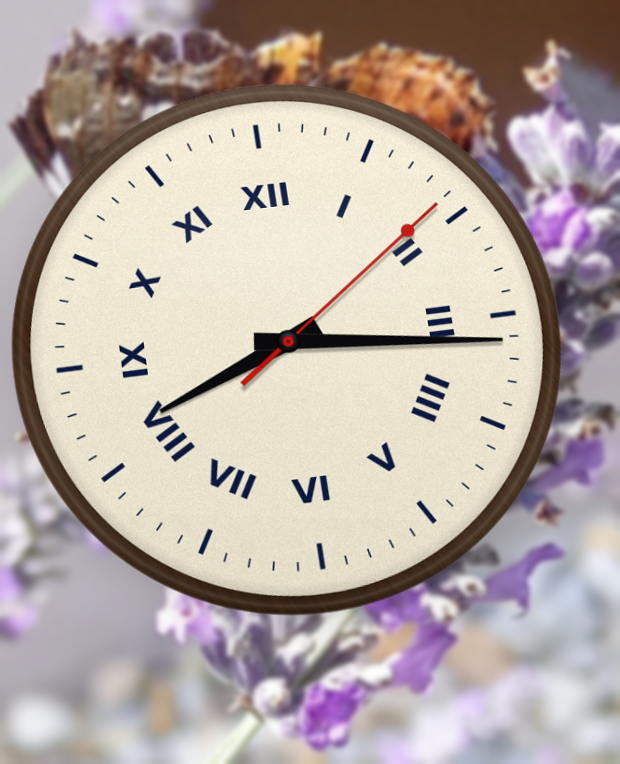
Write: 8,16,09
